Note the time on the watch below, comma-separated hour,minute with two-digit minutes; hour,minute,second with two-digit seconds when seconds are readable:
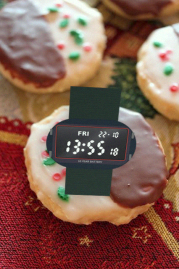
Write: 13,55,18
